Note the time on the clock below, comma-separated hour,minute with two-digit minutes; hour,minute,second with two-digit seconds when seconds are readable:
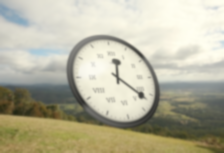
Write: 12,22
